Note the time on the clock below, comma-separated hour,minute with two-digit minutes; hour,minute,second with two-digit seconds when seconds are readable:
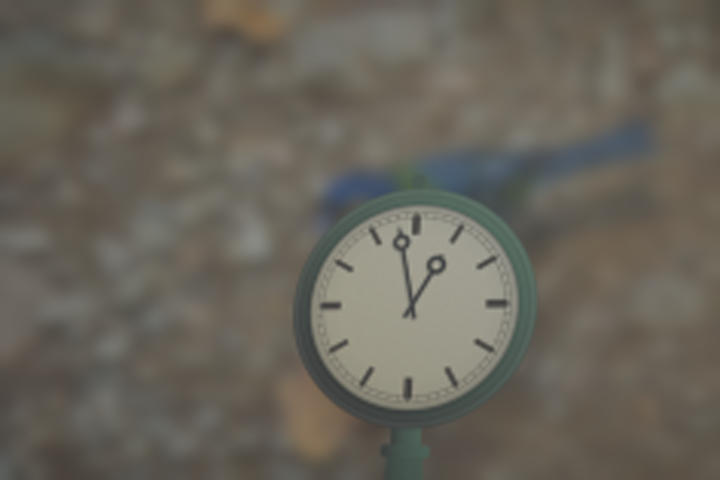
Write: 12,58
